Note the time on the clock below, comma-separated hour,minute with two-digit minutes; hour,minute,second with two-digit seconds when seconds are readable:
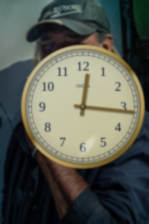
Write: 12,16
